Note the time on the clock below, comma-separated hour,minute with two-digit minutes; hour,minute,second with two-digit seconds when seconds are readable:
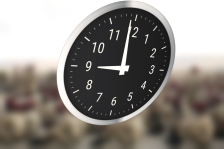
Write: 8,59
